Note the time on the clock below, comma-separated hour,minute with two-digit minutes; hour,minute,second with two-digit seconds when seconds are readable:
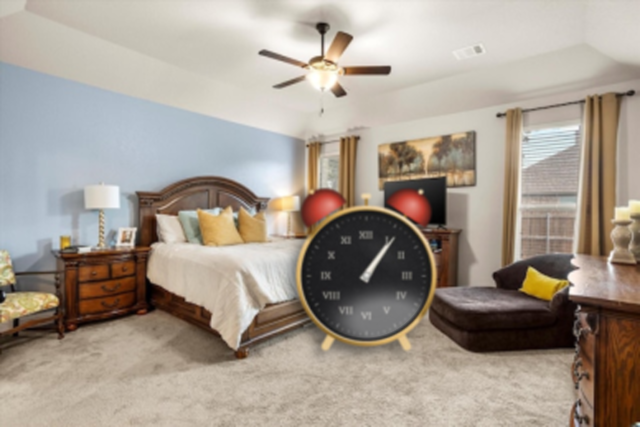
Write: 1,06
